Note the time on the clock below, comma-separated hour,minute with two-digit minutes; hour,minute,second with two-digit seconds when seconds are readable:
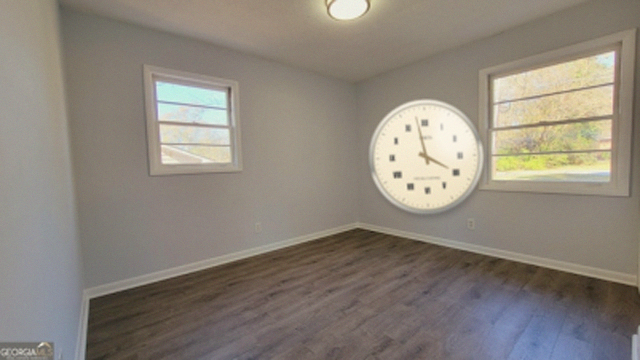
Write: 3,58
